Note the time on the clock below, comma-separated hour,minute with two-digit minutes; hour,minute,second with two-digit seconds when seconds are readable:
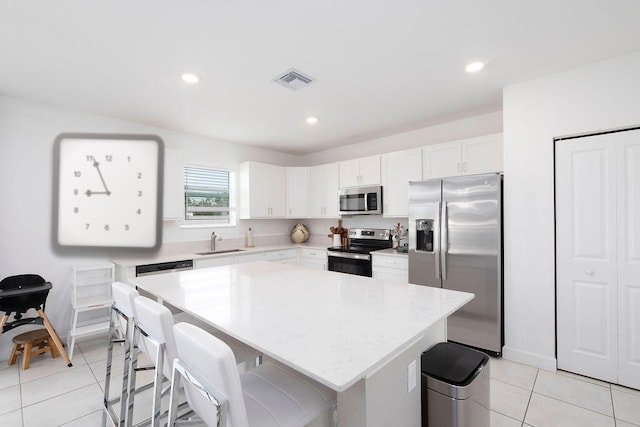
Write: 8,56
